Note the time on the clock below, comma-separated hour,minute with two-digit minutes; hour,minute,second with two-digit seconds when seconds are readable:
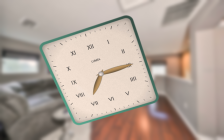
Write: 7,15
